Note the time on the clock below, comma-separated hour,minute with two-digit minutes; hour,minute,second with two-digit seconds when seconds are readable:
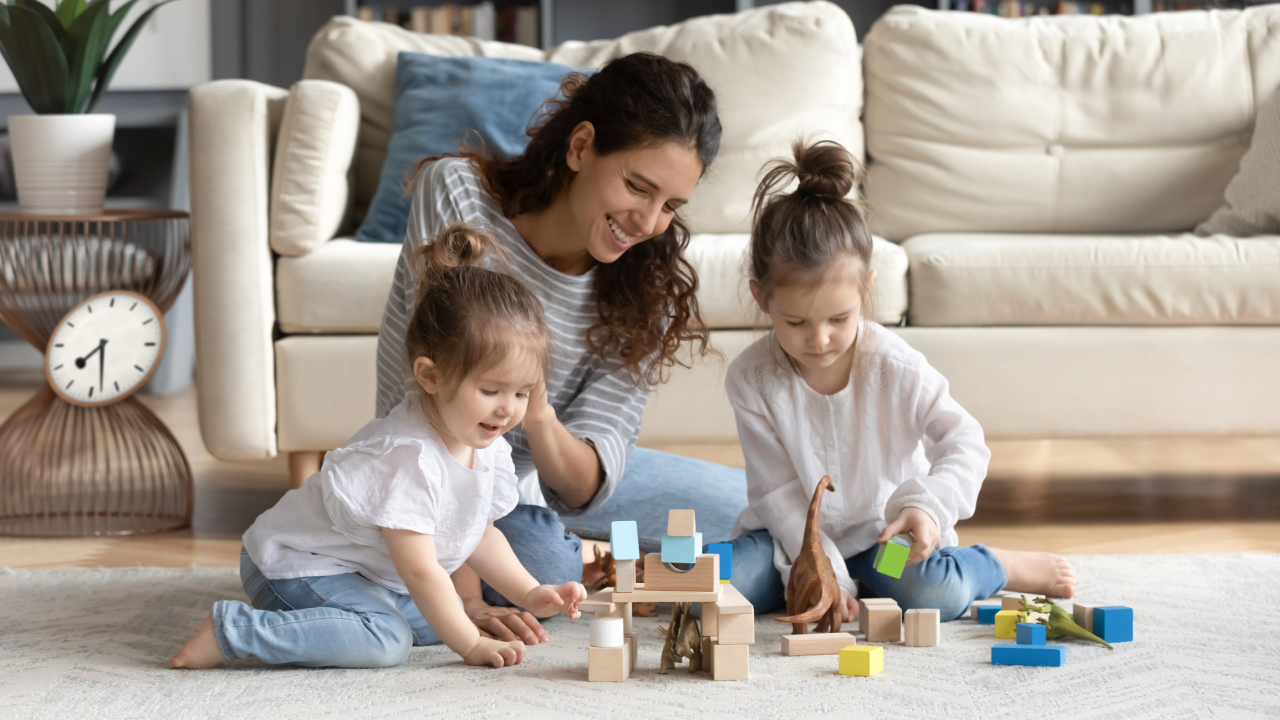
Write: 7,28
